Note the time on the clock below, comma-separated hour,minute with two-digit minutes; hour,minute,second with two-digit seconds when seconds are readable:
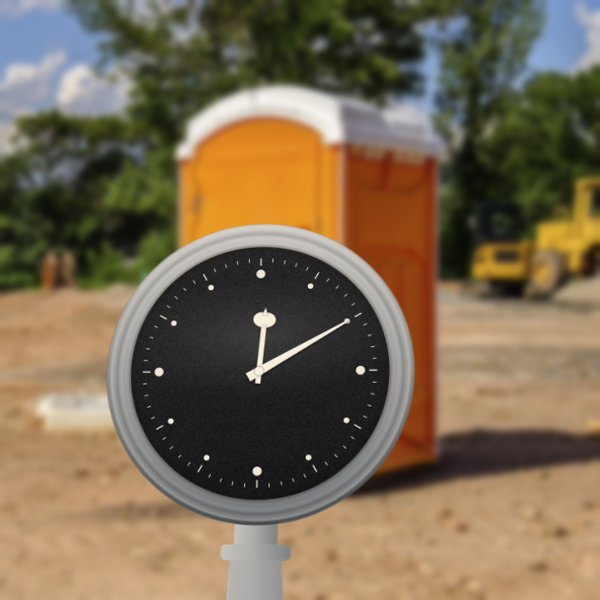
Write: 12,10
